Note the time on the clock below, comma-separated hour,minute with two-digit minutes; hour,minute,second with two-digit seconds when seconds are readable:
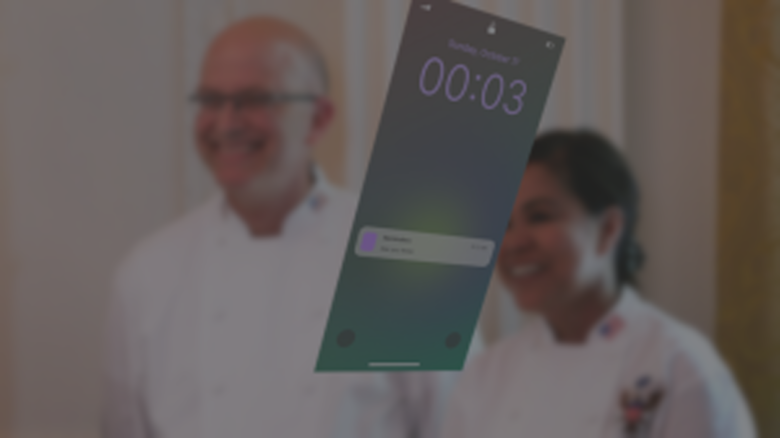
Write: 0,03
